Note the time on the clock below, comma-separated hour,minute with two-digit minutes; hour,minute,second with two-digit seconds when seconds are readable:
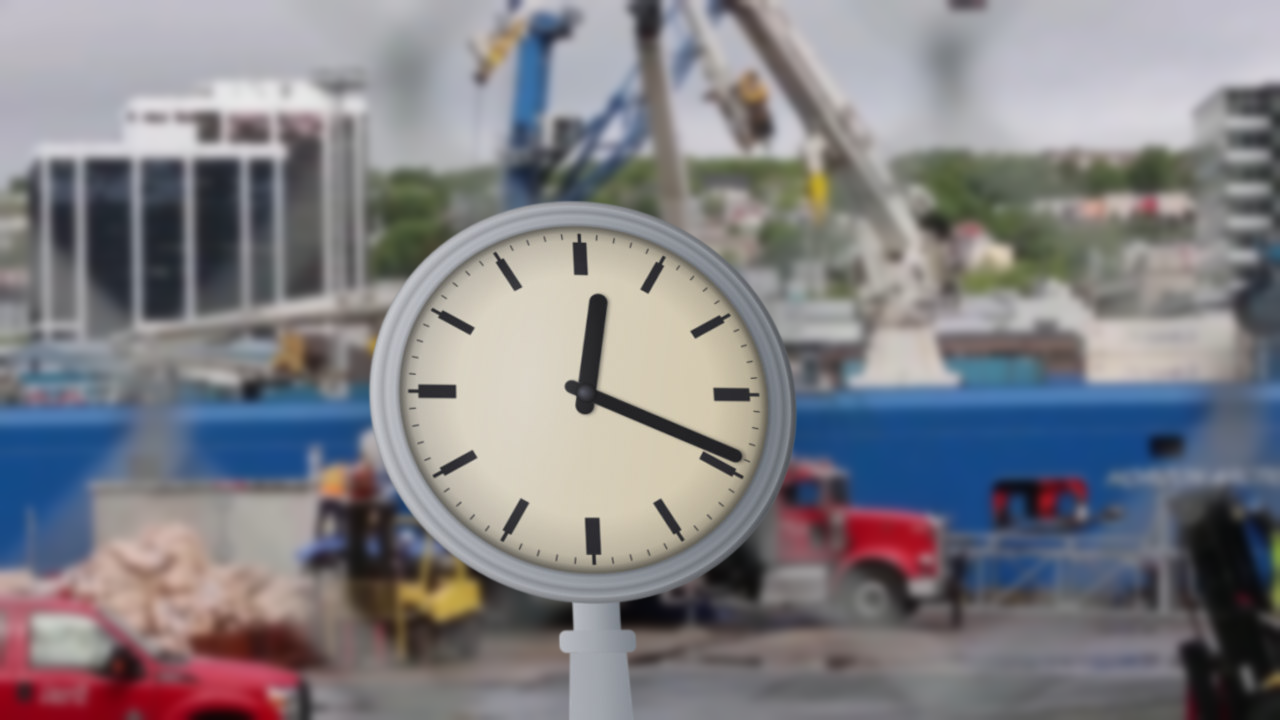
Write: 12,19
